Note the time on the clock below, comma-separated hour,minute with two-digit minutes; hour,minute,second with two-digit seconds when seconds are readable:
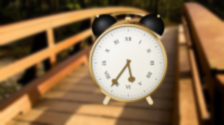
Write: 5,36
